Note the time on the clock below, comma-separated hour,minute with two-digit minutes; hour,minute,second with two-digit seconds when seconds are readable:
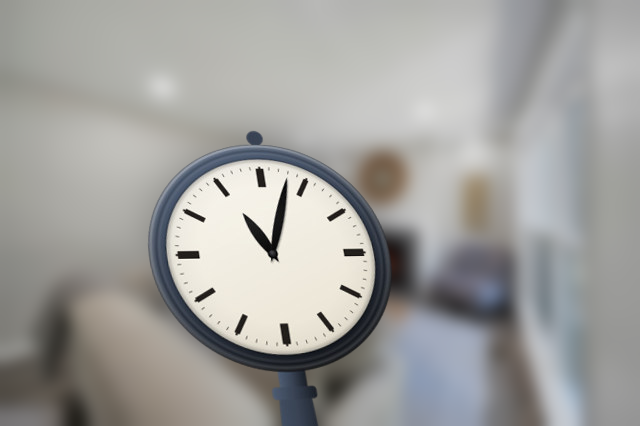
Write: 11,03
